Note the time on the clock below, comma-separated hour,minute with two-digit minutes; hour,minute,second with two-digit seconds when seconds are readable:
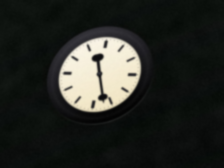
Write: 11,27
